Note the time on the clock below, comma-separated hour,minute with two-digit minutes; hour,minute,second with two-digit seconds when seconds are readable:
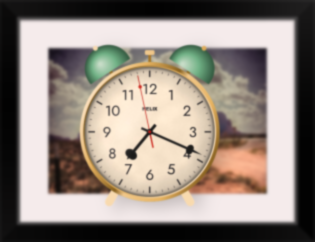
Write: 7,18,58
